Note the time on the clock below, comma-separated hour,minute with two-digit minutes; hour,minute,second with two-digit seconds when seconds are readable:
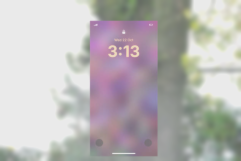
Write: 3,13
